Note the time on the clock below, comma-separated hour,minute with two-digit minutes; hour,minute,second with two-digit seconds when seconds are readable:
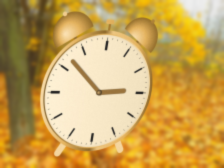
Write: 2,52
